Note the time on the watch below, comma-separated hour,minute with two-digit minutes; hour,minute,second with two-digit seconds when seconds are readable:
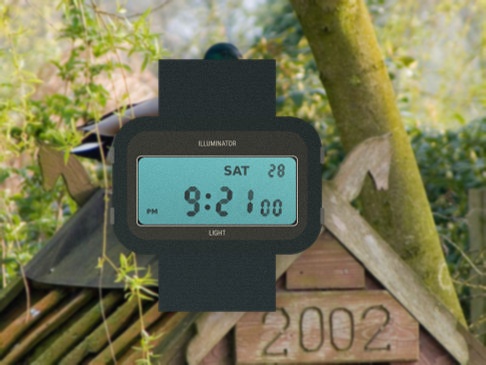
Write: 9,21,00
